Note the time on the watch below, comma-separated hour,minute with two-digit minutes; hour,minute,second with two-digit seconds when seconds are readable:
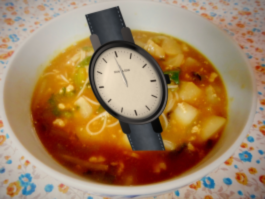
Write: 11,59
